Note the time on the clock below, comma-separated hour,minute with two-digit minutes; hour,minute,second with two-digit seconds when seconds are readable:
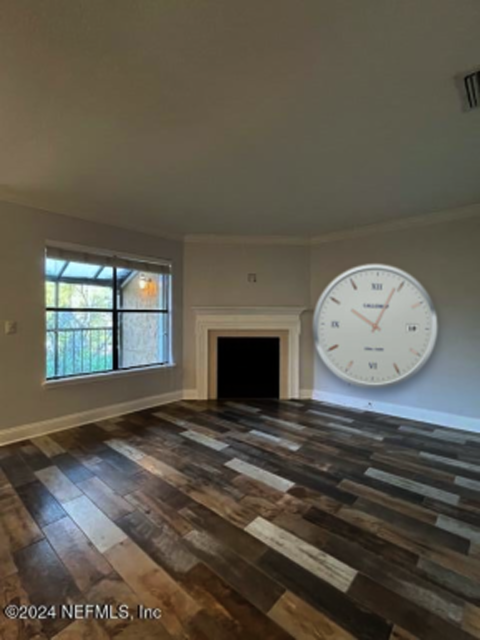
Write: 10,04
